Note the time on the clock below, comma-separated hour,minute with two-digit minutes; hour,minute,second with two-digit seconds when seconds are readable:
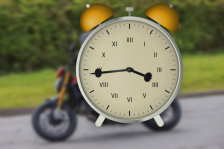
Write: 3,44
